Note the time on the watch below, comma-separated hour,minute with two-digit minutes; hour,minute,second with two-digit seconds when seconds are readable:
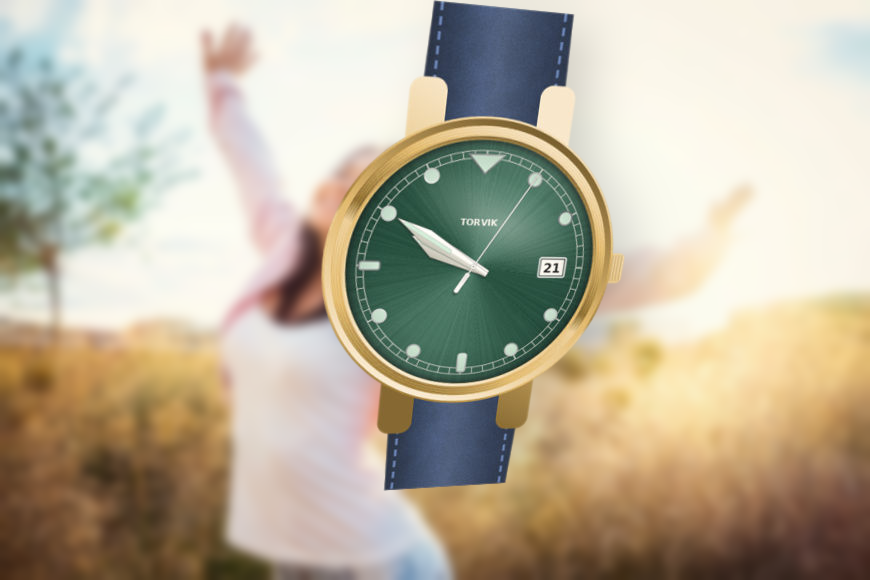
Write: 9,50,05
